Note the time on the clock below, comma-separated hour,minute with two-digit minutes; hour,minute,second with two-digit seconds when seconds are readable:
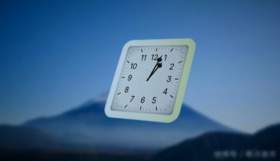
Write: 1,03
